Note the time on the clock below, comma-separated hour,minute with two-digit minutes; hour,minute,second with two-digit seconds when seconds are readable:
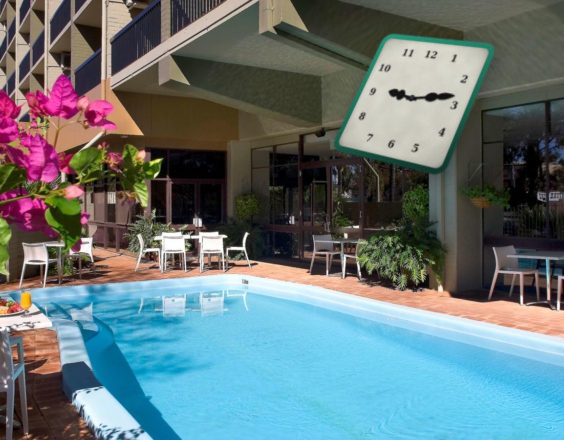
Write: 9,13
